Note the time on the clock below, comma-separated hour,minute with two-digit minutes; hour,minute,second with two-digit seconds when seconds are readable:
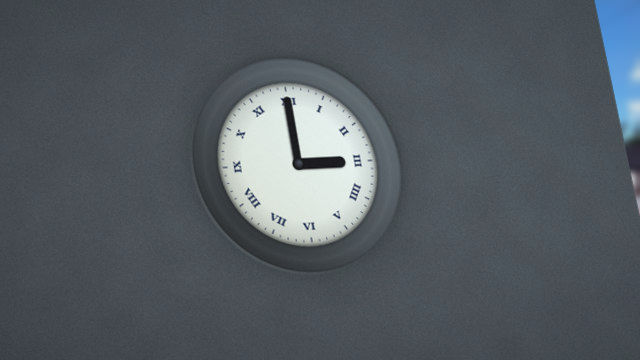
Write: 3,00
